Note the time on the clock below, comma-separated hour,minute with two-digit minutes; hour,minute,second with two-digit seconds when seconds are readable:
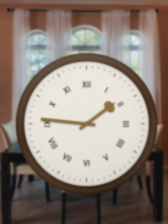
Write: 1,46
